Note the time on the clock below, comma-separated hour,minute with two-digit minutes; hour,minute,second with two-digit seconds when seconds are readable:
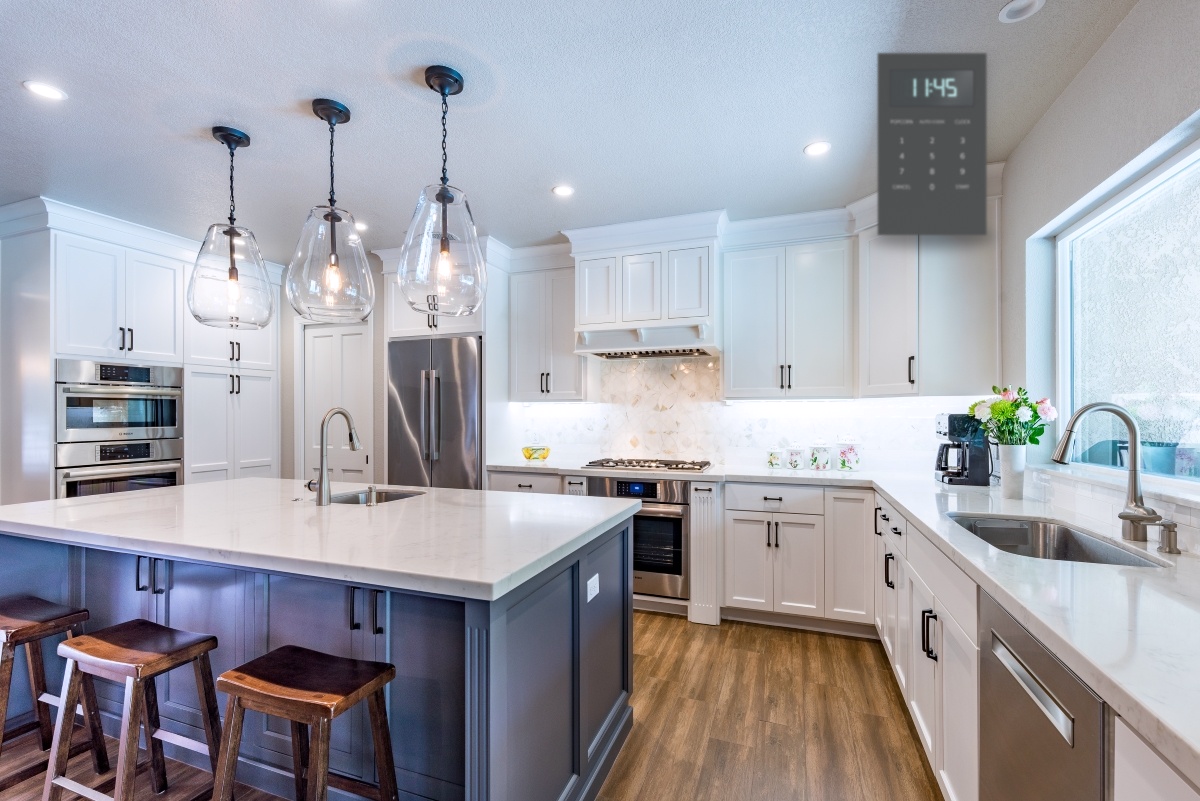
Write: 11,45
